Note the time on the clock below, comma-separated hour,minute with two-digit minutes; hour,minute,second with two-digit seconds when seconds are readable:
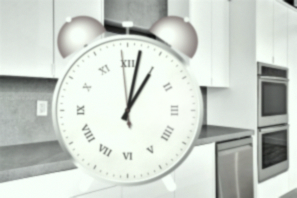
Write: 1,01,59
